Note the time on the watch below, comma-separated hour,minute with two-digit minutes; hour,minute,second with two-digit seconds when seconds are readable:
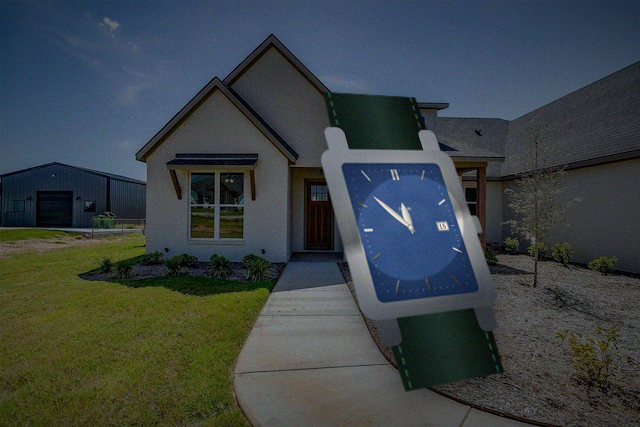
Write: 11,53
